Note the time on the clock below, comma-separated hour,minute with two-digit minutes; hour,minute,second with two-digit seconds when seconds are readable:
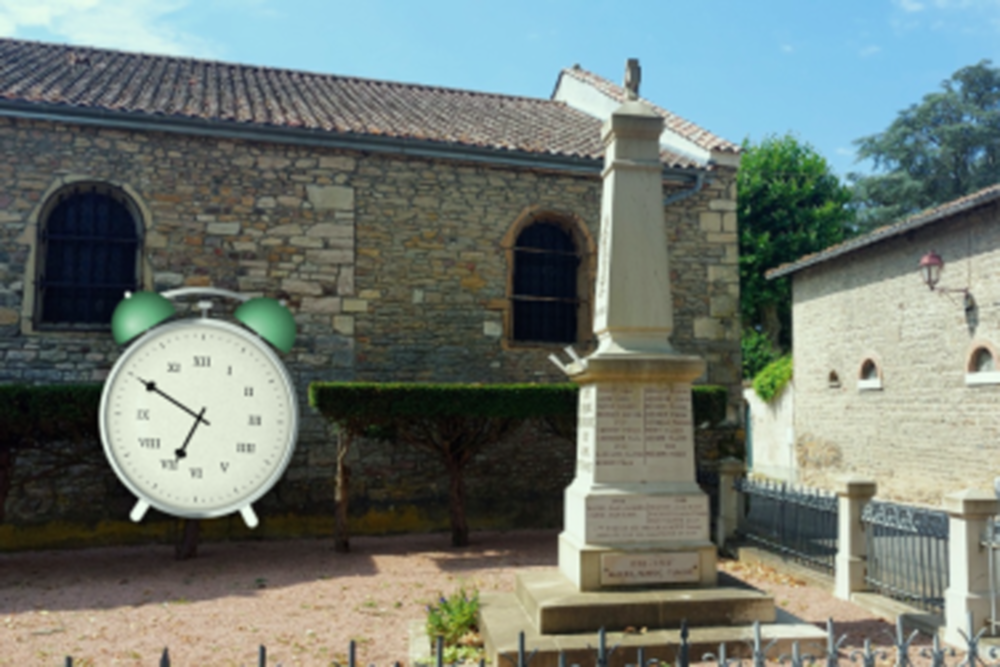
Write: 6,50
